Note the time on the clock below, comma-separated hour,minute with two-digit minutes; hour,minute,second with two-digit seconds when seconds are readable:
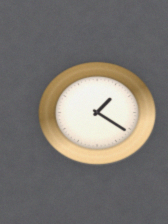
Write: 1,21
